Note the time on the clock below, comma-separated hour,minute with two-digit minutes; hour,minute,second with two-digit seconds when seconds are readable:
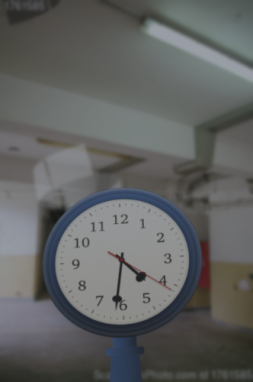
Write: 4,31,21
